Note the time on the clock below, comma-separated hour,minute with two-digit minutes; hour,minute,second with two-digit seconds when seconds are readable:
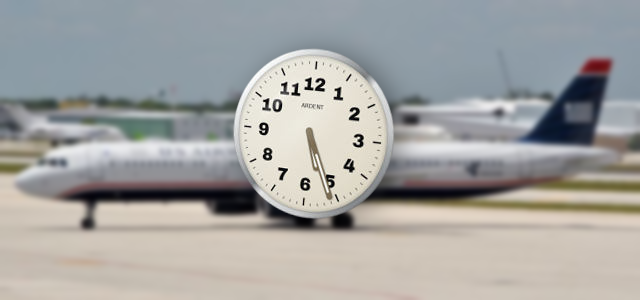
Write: 5,26
